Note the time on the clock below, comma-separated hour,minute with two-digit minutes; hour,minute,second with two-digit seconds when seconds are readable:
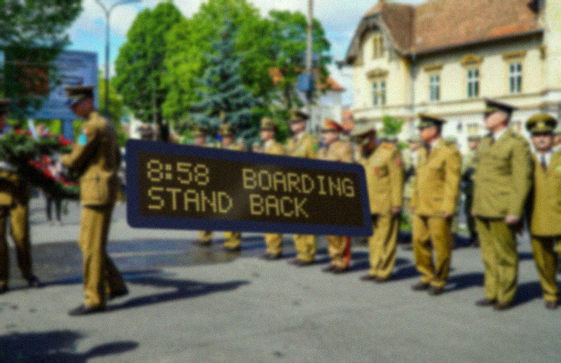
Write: 8,58
